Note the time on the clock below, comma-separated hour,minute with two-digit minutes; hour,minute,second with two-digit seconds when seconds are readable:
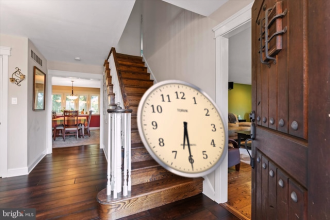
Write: 6,30
